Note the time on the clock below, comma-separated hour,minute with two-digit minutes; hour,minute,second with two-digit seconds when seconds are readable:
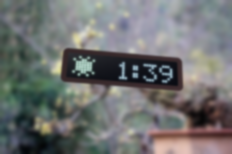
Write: 1,39
